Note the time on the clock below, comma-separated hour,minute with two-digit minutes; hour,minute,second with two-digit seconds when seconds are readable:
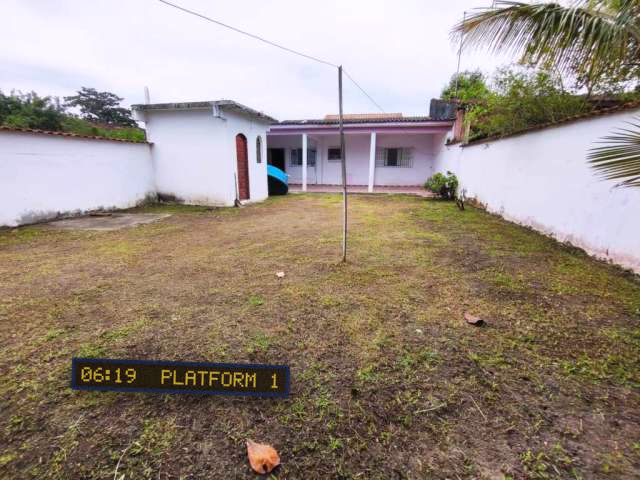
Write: 6,19
